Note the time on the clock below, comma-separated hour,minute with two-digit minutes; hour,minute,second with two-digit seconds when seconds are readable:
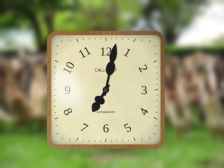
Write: 7,02
